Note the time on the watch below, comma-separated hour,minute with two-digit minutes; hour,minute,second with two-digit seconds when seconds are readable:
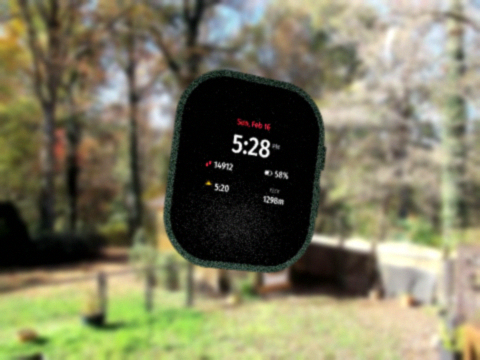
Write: 5,28
